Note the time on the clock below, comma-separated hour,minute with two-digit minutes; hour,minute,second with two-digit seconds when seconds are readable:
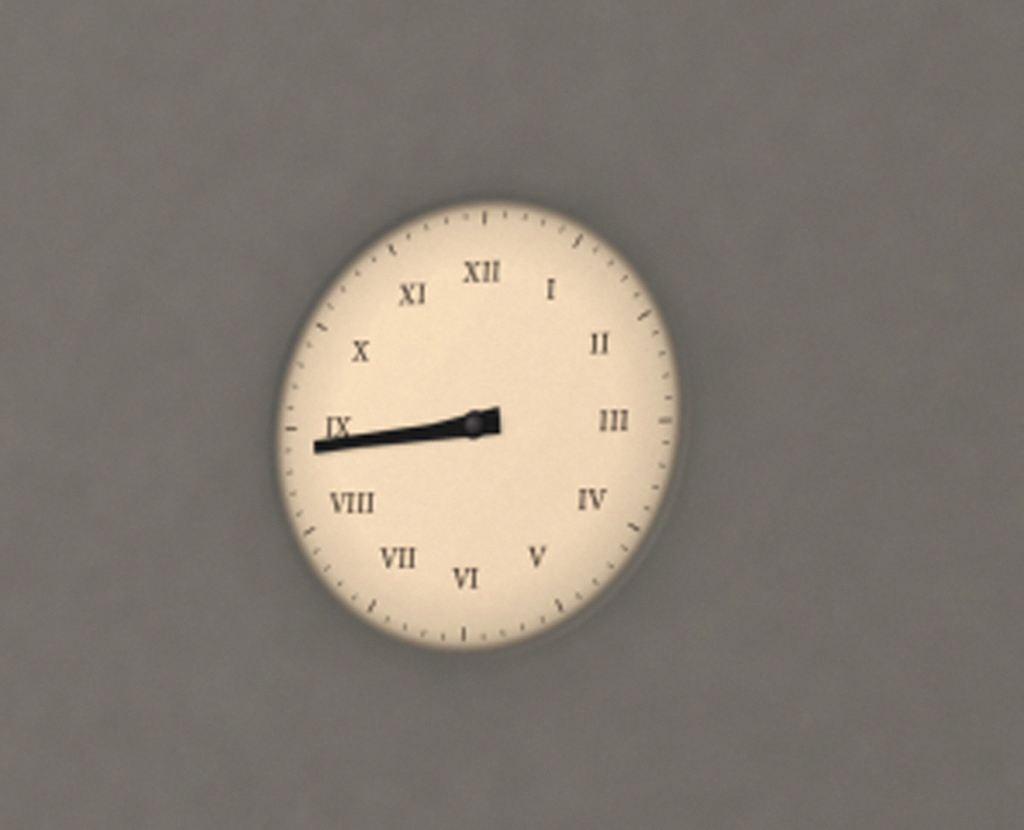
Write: 8,44
